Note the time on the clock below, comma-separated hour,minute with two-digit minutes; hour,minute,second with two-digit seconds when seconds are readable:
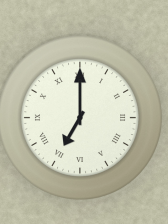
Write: 7,00
